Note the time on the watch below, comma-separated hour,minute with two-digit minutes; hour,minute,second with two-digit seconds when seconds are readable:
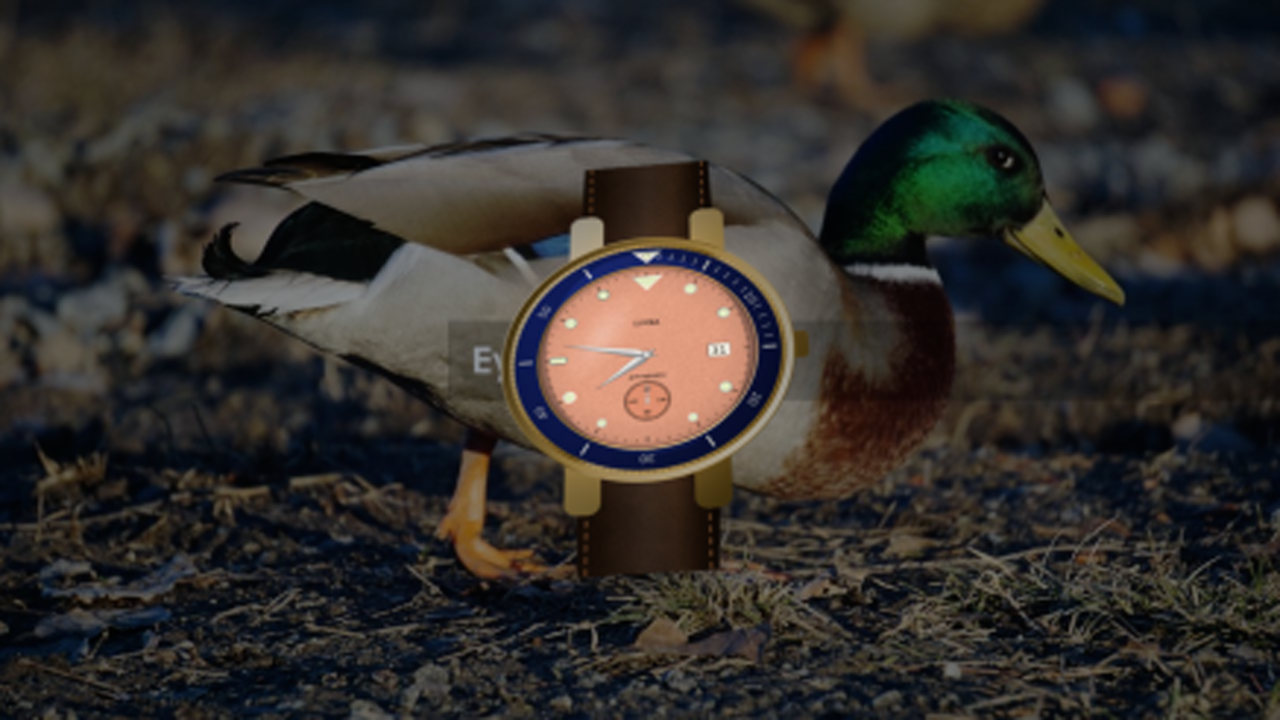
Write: 7,47
